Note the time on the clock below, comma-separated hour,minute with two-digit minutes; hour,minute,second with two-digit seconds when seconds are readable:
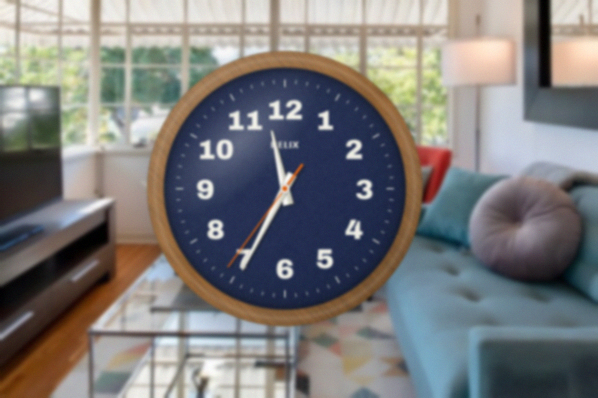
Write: 11,34,36
